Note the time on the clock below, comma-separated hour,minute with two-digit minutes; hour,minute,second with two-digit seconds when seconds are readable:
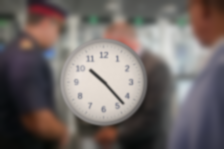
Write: 10,23
